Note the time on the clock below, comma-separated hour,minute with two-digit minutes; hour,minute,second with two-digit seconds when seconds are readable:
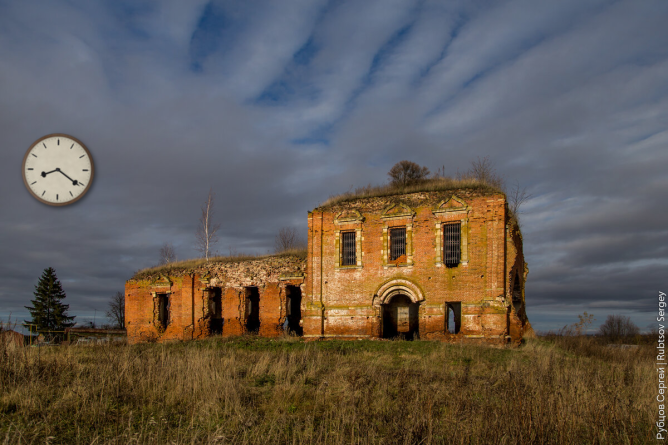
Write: 8,21
